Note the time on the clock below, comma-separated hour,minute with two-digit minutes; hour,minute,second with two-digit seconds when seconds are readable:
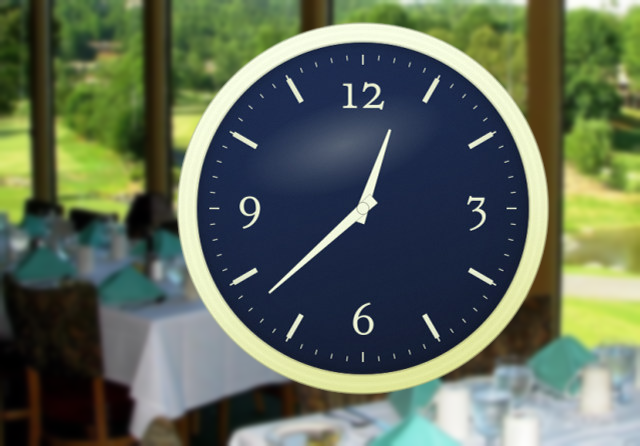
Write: 12,38
